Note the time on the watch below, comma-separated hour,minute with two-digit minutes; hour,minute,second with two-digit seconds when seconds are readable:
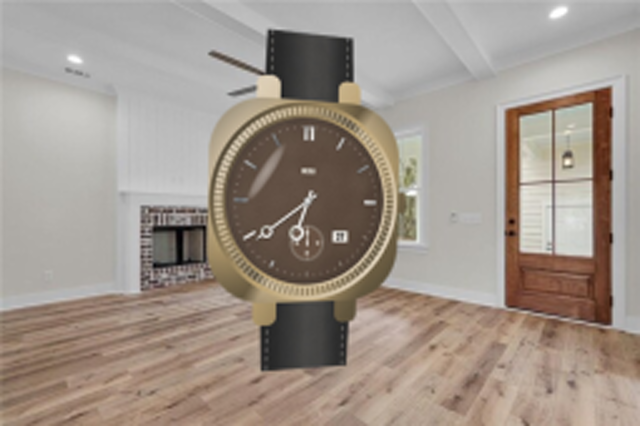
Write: 6,39
